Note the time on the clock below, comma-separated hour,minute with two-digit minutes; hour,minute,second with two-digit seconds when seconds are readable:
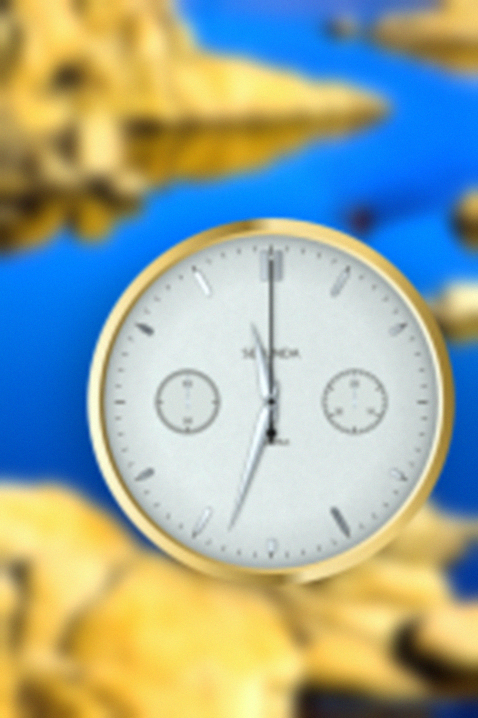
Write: 11,33
